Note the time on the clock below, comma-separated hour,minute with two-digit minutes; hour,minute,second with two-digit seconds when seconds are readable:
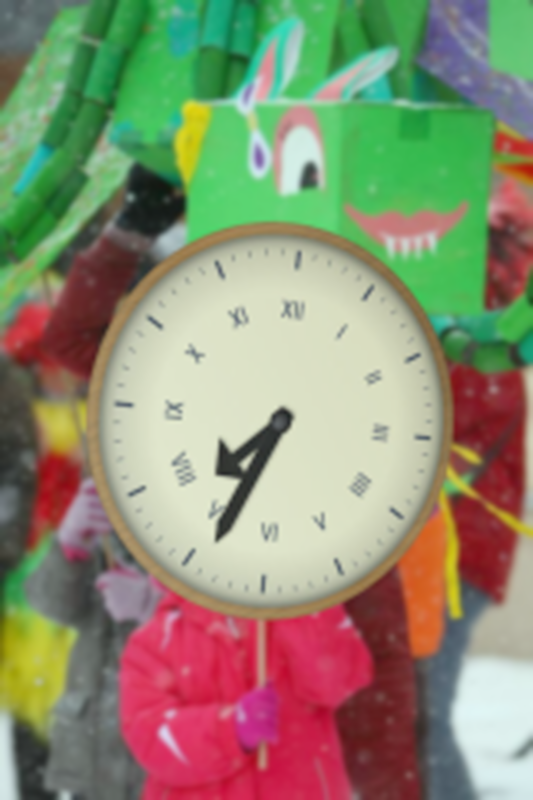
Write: 7,34
